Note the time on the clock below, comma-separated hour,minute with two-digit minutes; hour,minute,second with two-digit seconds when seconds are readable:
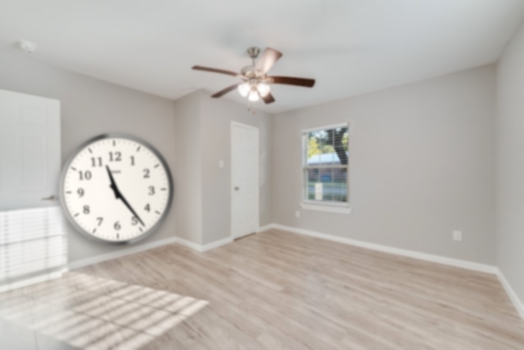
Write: 11,24
